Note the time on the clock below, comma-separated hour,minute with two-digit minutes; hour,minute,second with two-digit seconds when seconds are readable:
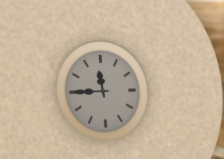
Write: 11,45
